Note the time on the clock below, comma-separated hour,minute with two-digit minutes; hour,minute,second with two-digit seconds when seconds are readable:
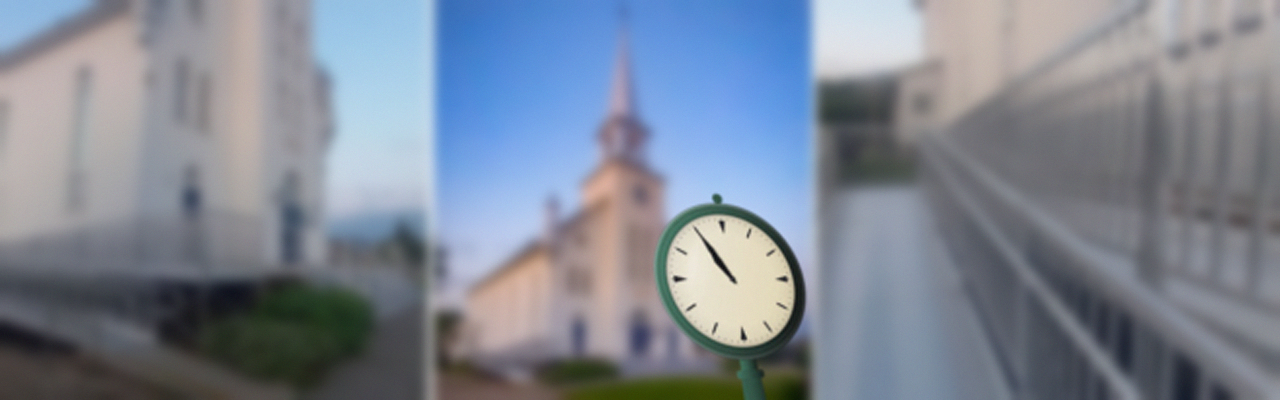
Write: 10,55
